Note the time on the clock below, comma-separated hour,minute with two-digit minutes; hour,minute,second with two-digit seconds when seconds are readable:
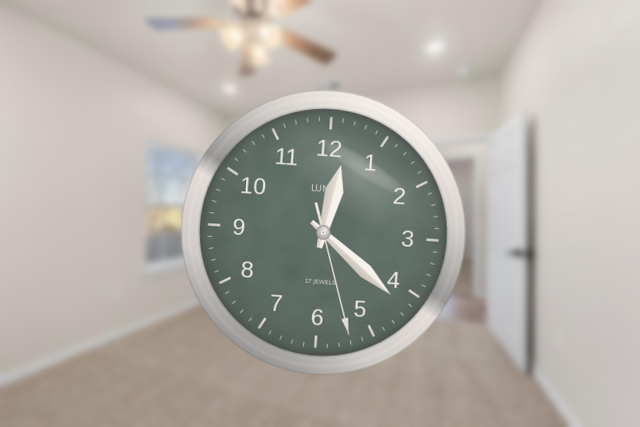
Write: 12,21,27
